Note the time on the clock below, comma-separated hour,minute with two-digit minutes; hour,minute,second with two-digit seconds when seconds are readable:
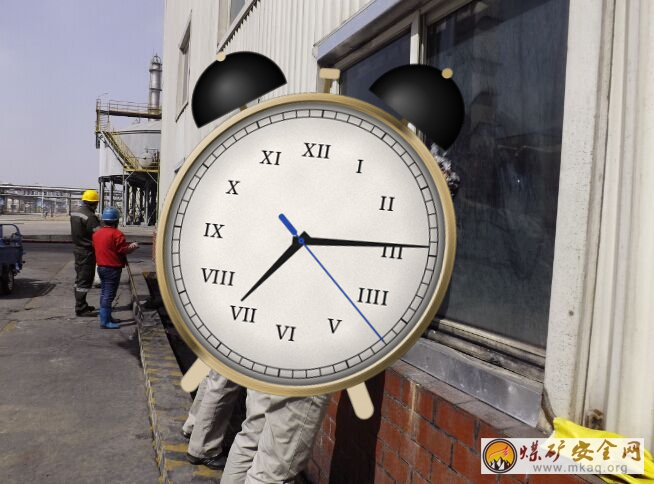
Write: 7,14,22
